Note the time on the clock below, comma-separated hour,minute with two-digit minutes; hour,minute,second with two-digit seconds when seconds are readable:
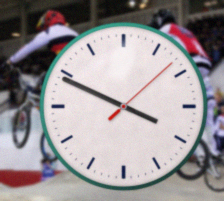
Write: 3,49,08
